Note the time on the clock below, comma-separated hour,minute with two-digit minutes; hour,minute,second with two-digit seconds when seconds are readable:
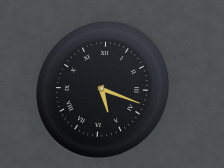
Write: 5,18
